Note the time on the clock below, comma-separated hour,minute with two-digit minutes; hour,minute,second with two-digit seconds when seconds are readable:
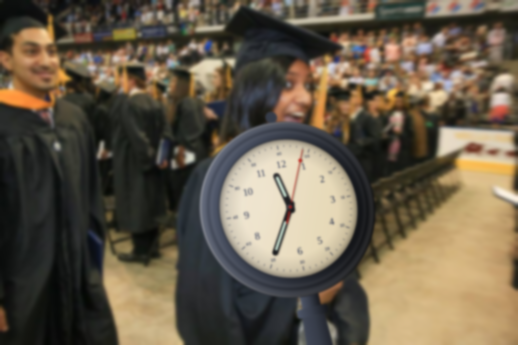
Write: 11,35,04
